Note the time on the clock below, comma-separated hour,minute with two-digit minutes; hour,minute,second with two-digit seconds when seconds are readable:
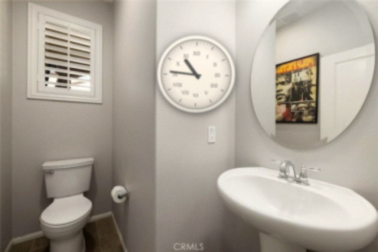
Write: 10,46
